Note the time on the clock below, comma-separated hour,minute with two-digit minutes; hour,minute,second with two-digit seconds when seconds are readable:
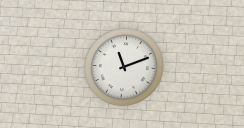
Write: 11,11
